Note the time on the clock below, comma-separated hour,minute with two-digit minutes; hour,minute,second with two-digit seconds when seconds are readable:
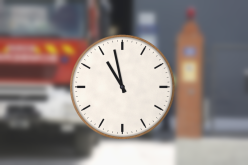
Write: 10,58
